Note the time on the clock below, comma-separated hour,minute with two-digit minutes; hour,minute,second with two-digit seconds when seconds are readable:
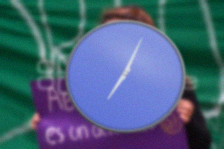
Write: 7,04
